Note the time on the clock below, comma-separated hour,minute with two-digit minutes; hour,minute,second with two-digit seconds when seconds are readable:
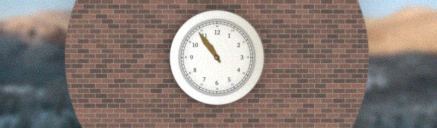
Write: 10,54
